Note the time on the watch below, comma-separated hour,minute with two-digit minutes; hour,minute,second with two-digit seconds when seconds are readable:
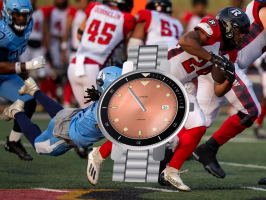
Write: 10,54
